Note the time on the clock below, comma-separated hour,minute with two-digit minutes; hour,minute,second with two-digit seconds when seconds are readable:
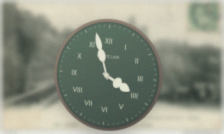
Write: 3,57
